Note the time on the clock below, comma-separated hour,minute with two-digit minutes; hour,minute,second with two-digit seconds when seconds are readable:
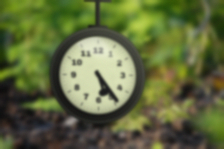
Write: 5,24
